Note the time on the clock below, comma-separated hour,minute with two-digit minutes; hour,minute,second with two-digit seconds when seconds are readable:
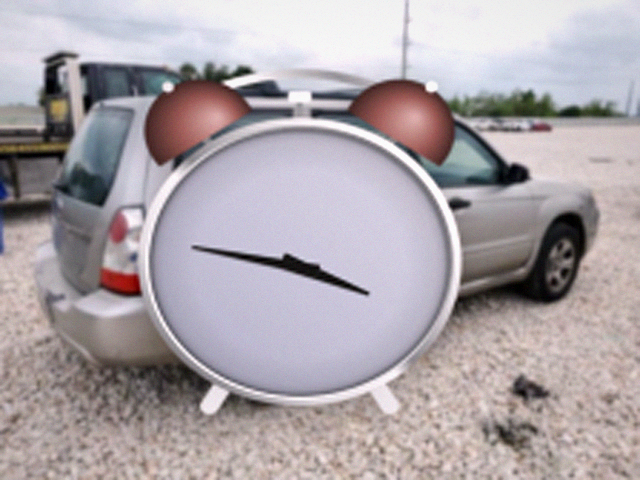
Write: 3,47
